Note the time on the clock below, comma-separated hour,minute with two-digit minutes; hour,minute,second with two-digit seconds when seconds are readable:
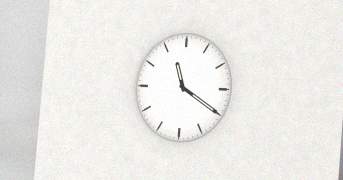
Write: 11,20
